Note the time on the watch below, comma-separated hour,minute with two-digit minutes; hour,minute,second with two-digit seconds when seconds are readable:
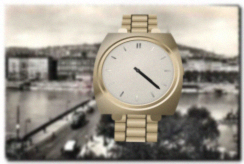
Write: 4,22
